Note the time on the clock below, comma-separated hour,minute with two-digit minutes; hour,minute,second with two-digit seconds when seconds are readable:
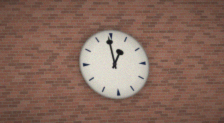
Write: 12,59
